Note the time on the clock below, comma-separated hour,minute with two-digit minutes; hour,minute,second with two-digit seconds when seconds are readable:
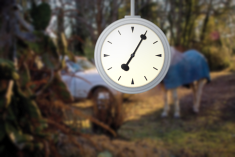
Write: 7,05
